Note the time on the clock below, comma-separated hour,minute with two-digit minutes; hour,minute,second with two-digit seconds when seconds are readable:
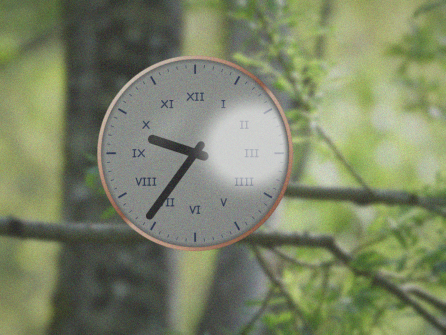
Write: 9,36
